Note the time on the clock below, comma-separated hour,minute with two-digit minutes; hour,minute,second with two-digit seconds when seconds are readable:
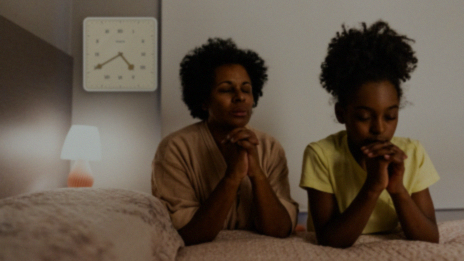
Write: 4,40
